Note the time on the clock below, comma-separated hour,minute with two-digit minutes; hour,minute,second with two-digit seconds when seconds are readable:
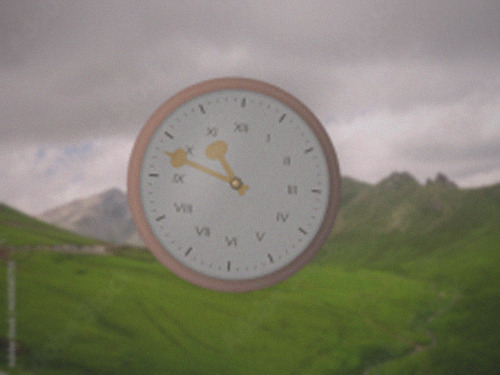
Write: 10,48
